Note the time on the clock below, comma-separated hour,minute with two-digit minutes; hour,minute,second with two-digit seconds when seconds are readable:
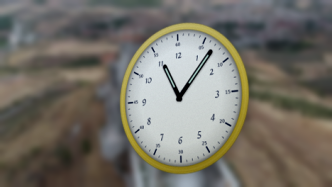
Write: 11,07
